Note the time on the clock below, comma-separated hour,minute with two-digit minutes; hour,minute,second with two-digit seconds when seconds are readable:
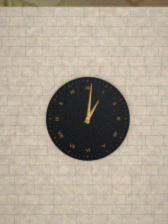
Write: 1,01
